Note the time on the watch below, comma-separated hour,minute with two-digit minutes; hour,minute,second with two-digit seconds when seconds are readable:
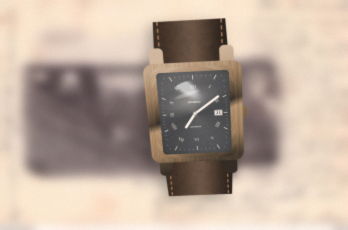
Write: 7,09
